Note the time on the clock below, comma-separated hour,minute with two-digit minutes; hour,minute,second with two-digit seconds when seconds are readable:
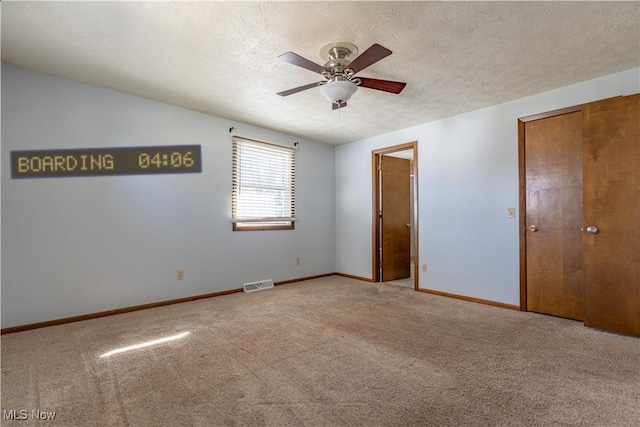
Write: 4,06
